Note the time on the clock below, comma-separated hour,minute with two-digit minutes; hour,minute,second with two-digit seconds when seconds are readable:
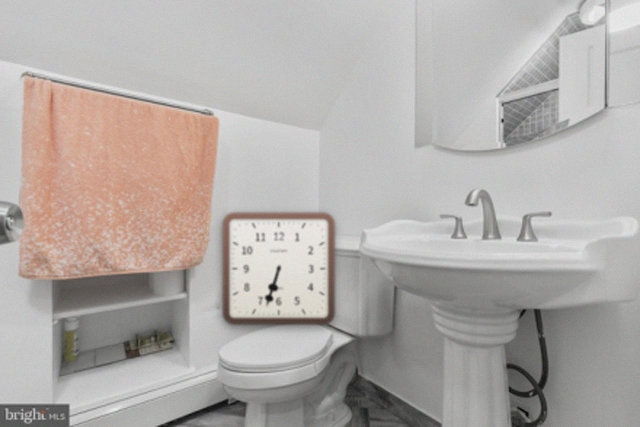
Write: 6,33
